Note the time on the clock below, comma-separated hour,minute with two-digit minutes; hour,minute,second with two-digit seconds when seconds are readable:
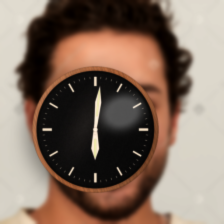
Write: 6,01
